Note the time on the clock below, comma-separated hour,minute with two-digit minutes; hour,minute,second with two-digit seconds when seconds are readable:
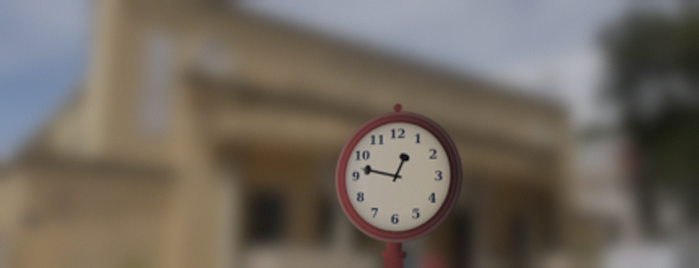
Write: 12,47
